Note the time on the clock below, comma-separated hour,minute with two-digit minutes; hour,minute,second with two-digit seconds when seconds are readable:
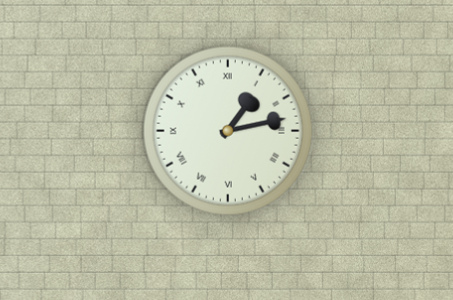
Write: 1,13
